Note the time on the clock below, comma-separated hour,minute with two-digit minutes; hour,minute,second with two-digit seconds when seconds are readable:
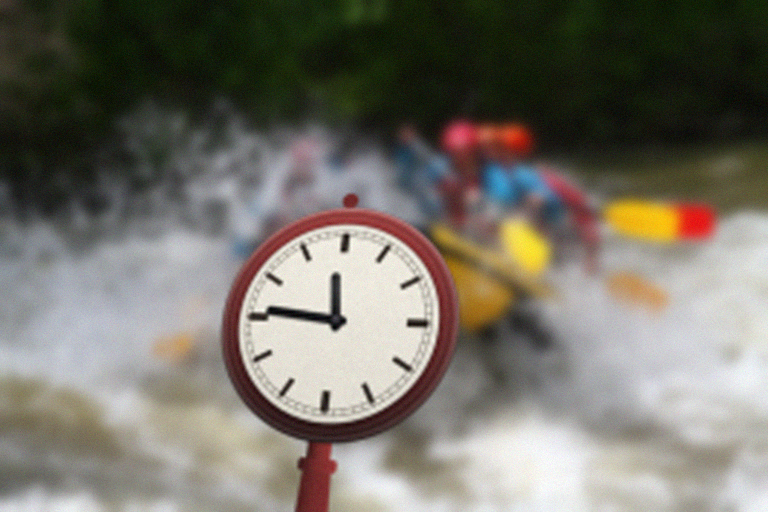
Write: 11,46
